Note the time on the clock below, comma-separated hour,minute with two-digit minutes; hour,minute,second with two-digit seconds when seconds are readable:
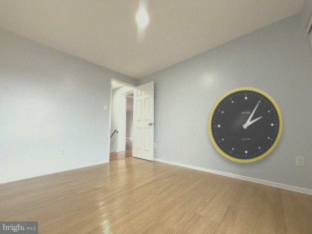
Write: 2,05
